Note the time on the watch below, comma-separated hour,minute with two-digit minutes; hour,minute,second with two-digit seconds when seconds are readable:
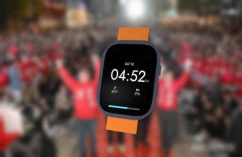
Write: 4,52
